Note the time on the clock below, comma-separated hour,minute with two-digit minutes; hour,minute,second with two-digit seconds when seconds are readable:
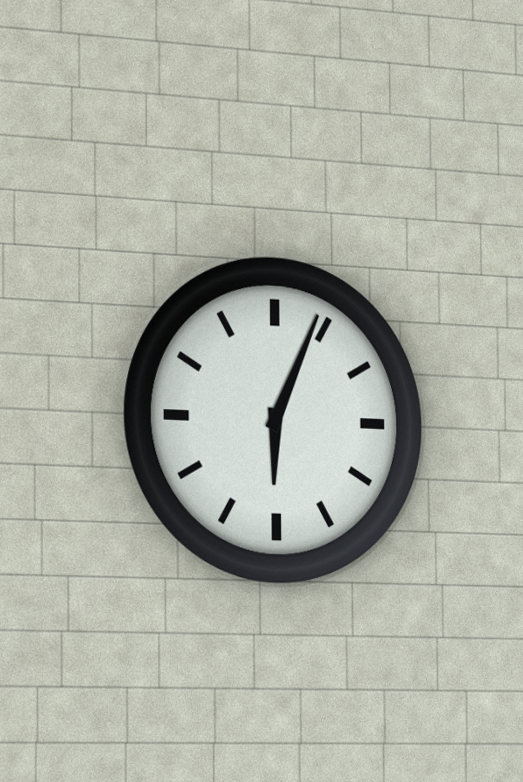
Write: 6,04
